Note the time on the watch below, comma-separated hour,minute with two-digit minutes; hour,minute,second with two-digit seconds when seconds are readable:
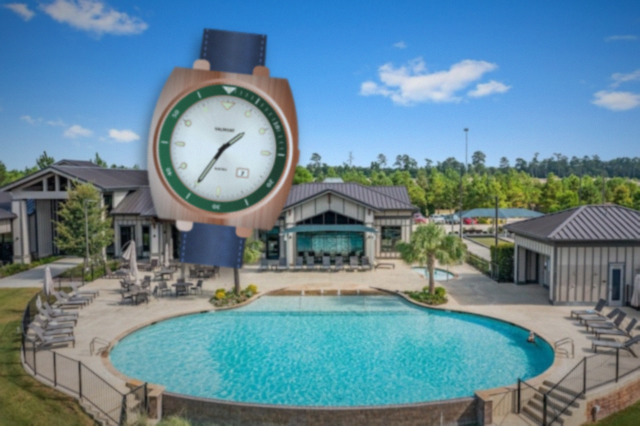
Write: 1,35
